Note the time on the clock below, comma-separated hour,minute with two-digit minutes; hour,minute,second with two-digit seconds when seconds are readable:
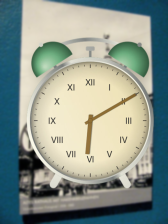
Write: 6,10
